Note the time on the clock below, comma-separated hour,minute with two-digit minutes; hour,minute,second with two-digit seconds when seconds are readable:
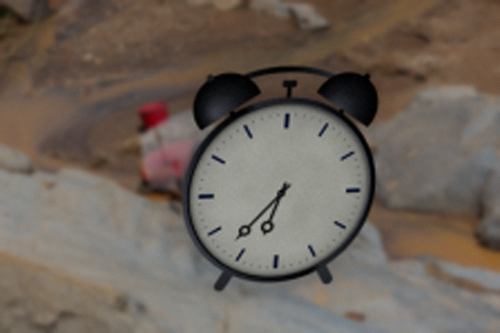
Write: 6,37
